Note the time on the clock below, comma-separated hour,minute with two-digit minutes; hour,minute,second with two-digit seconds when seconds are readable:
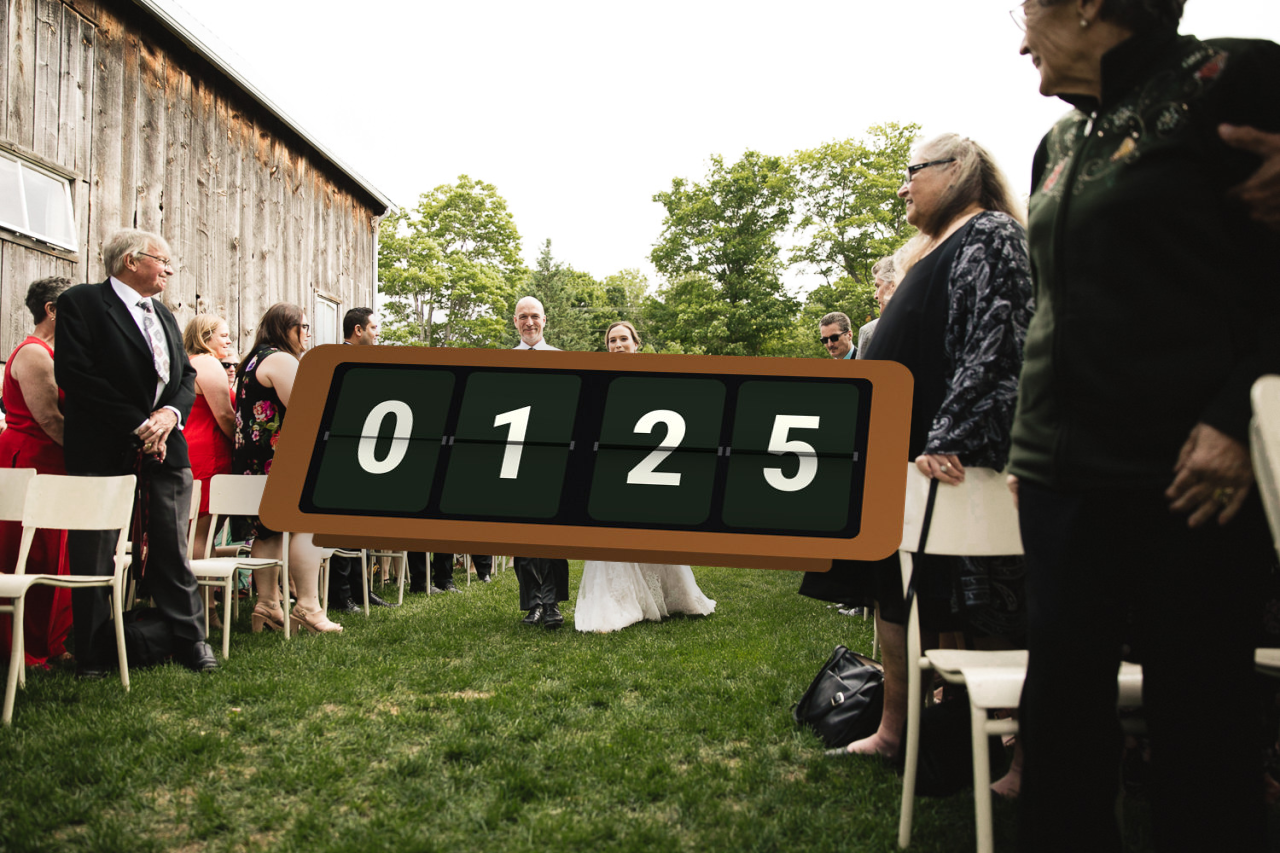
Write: 1,25
